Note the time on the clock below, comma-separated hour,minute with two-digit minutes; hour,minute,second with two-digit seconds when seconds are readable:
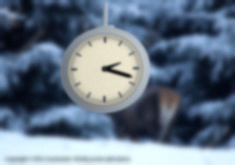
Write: 2,18
